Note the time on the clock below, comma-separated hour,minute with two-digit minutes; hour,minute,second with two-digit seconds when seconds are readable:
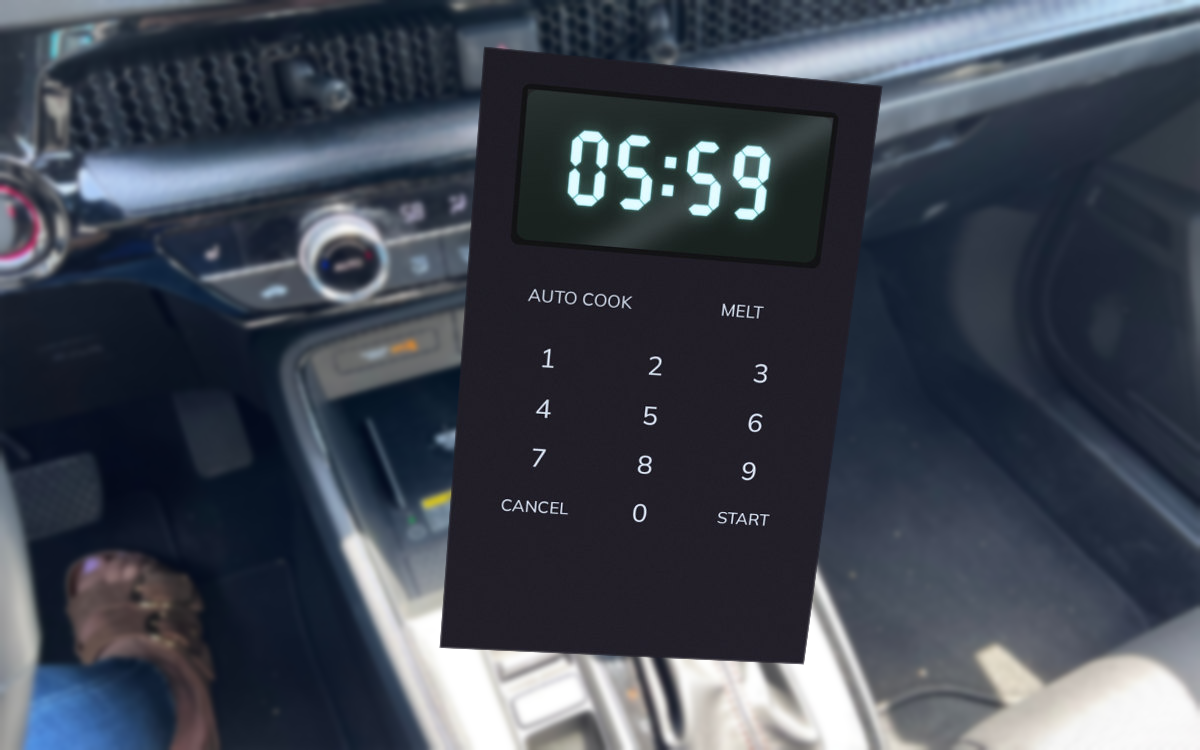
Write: 5,59
